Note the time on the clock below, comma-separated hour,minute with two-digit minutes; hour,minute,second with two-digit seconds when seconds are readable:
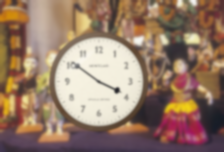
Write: 3,51
